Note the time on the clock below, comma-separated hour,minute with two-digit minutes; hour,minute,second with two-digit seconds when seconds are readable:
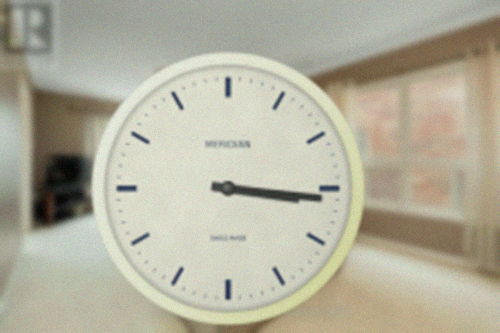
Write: 3,16
